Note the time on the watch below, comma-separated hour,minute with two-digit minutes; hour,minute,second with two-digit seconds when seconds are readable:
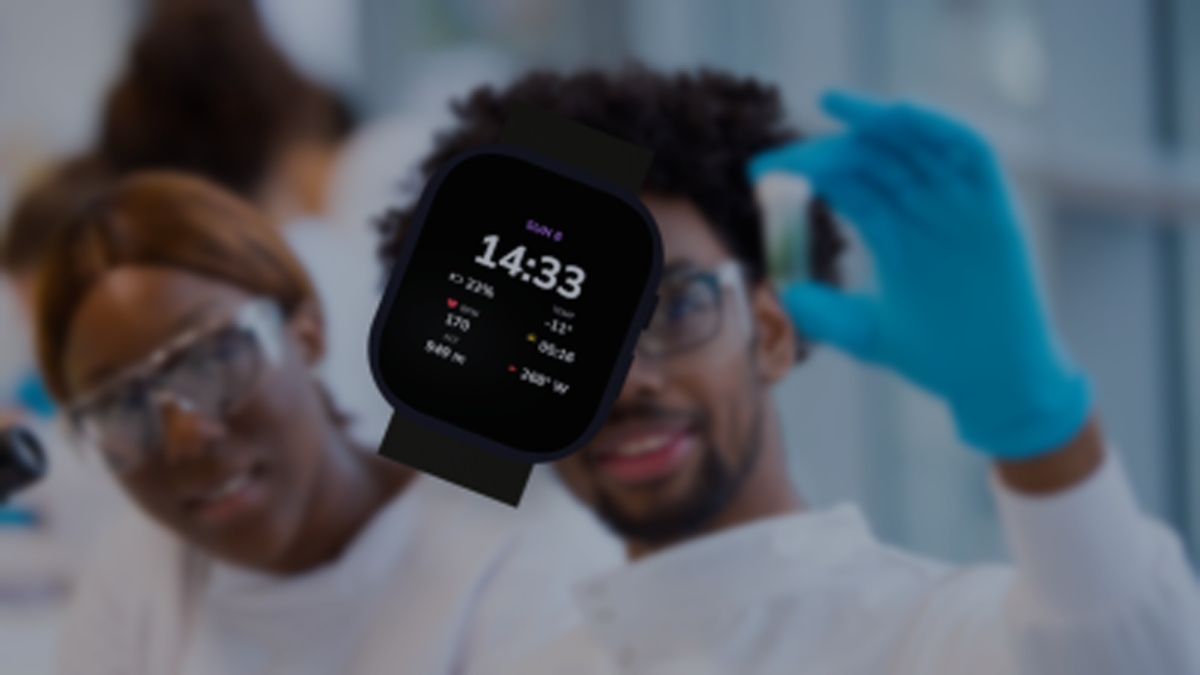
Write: 14,33
